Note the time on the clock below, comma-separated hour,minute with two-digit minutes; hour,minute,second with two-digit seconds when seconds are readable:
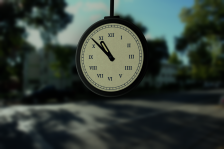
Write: 10,52
